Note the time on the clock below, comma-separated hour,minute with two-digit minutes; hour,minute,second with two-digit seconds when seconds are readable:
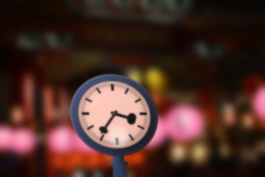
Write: 3,36
